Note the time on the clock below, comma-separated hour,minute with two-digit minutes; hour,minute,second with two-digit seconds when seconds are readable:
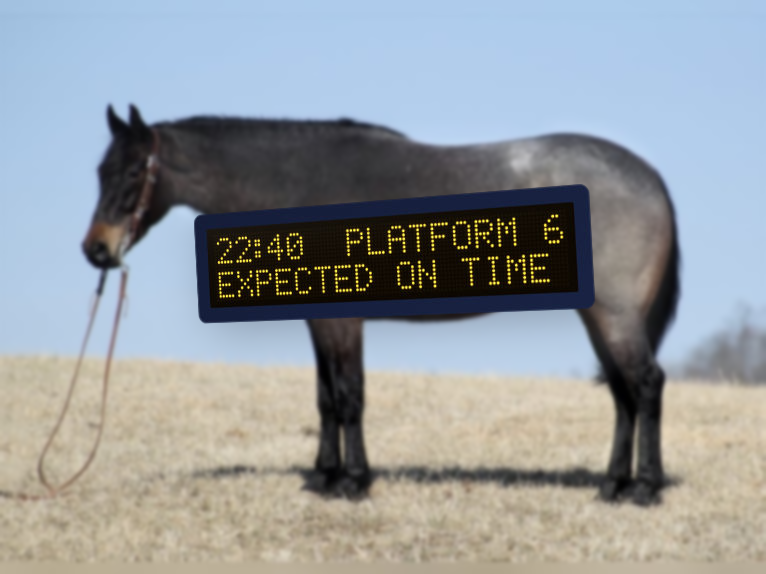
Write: 22,40
